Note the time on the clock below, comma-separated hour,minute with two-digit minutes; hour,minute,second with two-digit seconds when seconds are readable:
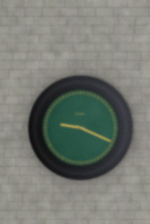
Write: 9,19
